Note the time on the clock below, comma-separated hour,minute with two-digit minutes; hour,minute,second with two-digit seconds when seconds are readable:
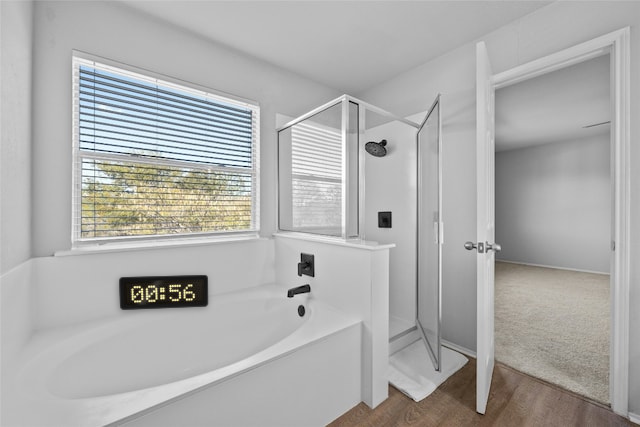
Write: 0,56
